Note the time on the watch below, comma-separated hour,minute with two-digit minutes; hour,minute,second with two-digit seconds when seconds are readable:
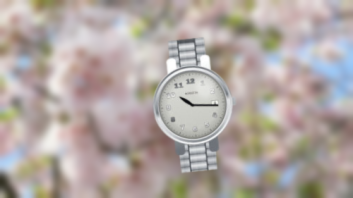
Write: 10,16
